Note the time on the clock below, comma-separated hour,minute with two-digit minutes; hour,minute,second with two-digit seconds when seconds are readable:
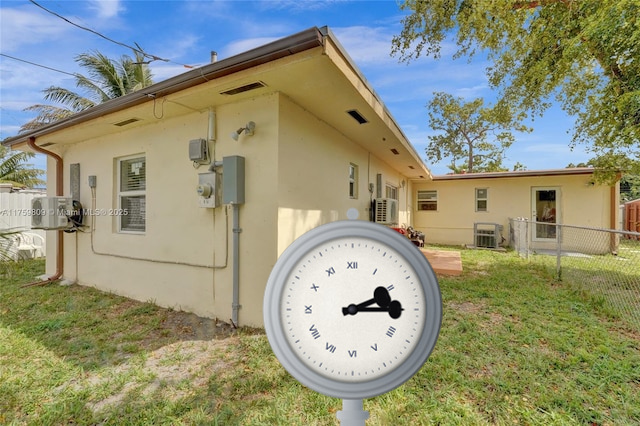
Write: 2,15
